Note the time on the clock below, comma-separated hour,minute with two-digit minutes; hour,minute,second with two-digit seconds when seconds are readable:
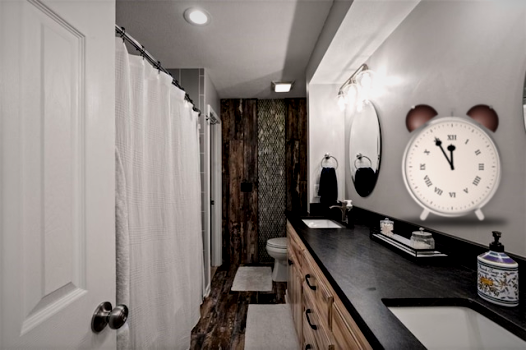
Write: 11,55
